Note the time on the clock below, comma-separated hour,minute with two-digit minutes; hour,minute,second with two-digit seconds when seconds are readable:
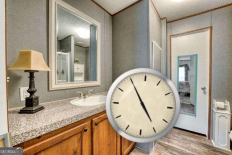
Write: 4,55
